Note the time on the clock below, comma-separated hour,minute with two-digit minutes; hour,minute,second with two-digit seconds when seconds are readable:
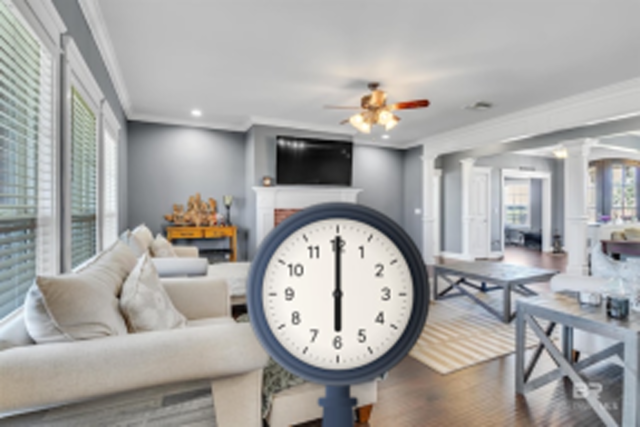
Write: 6,00
